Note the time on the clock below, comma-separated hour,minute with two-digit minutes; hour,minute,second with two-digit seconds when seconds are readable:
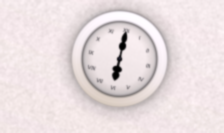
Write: 6,00
